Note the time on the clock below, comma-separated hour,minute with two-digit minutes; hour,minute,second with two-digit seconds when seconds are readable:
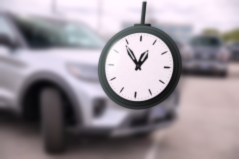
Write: 12,54
